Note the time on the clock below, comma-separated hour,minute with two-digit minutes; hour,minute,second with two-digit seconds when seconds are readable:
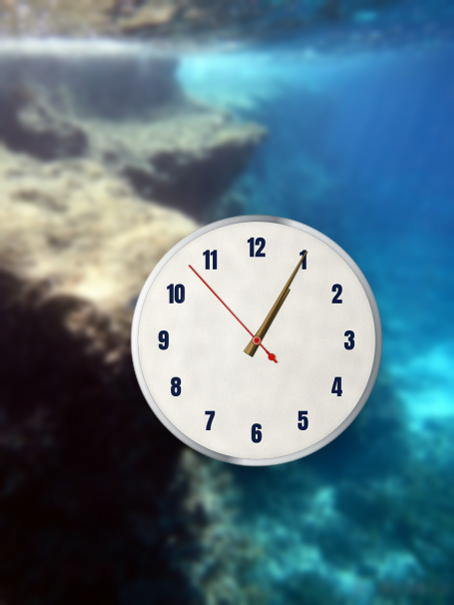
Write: 1,04,53
